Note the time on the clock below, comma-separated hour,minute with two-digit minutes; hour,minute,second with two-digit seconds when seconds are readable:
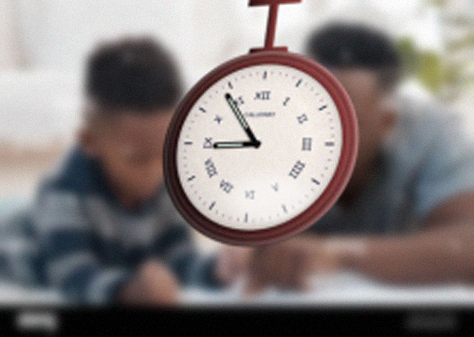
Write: 8,54
